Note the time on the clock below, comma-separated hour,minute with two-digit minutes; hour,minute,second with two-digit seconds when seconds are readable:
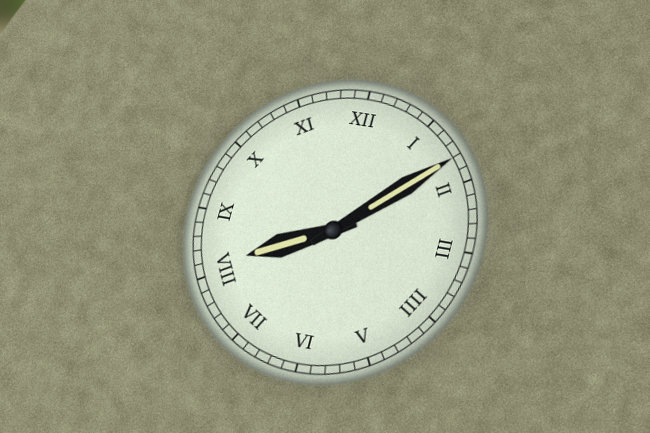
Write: 8,08
